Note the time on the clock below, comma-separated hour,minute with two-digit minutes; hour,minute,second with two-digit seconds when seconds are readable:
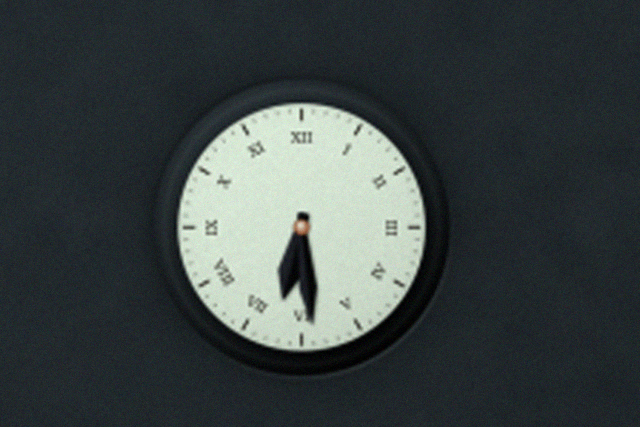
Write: 6,29
